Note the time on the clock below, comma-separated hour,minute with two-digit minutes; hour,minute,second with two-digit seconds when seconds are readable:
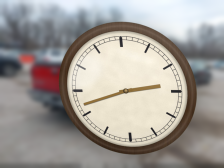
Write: 2,42
